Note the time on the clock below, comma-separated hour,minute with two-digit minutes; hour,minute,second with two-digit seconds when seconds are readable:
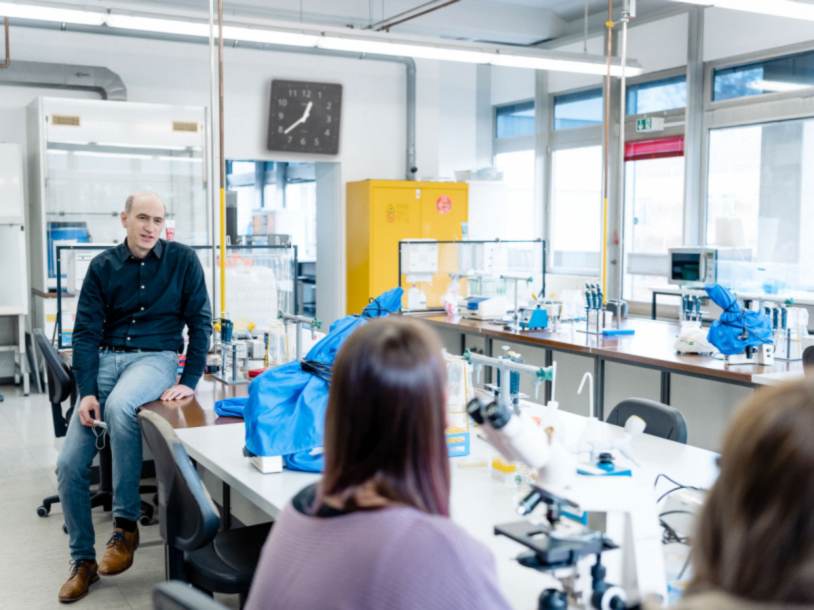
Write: 12,38
